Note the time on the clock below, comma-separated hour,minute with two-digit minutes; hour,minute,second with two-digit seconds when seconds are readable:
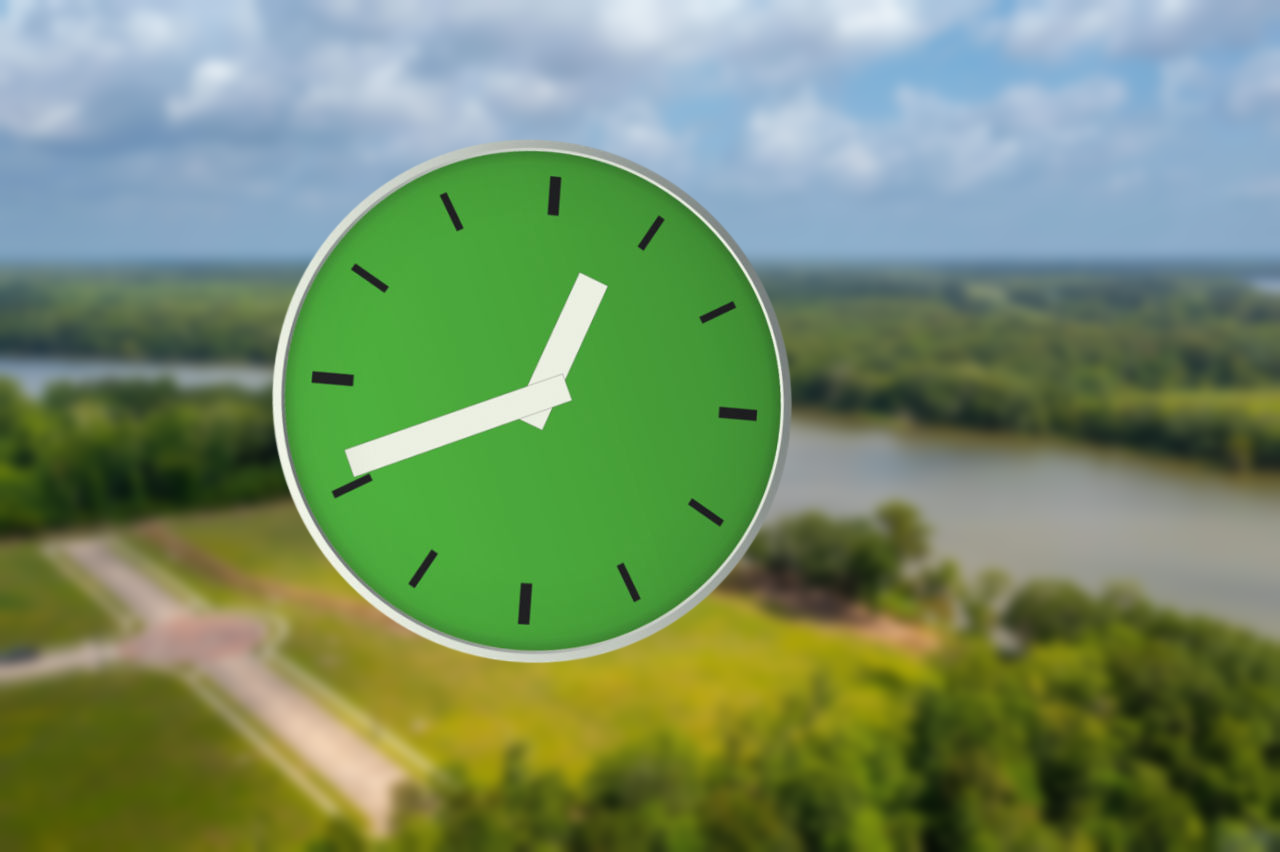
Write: 12,41
